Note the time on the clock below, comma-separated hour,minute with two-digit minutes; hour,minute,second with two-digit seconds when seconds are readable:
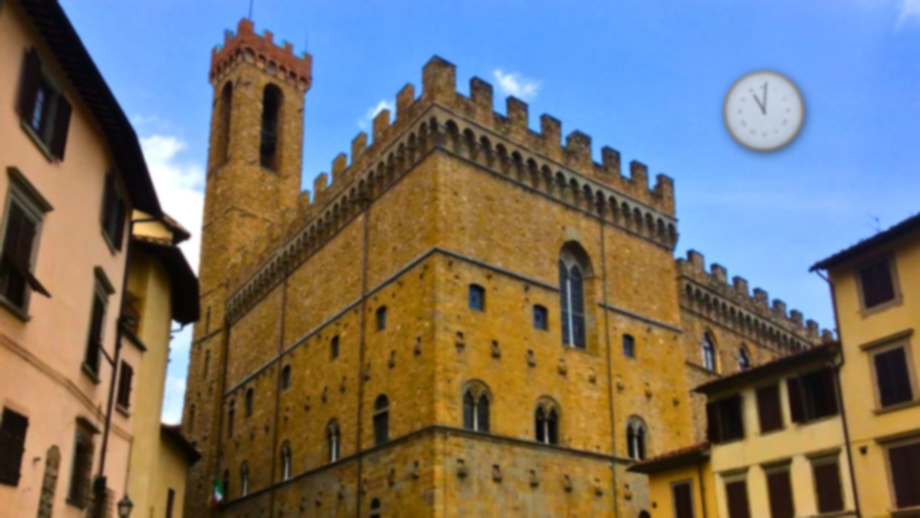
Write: 11,01
